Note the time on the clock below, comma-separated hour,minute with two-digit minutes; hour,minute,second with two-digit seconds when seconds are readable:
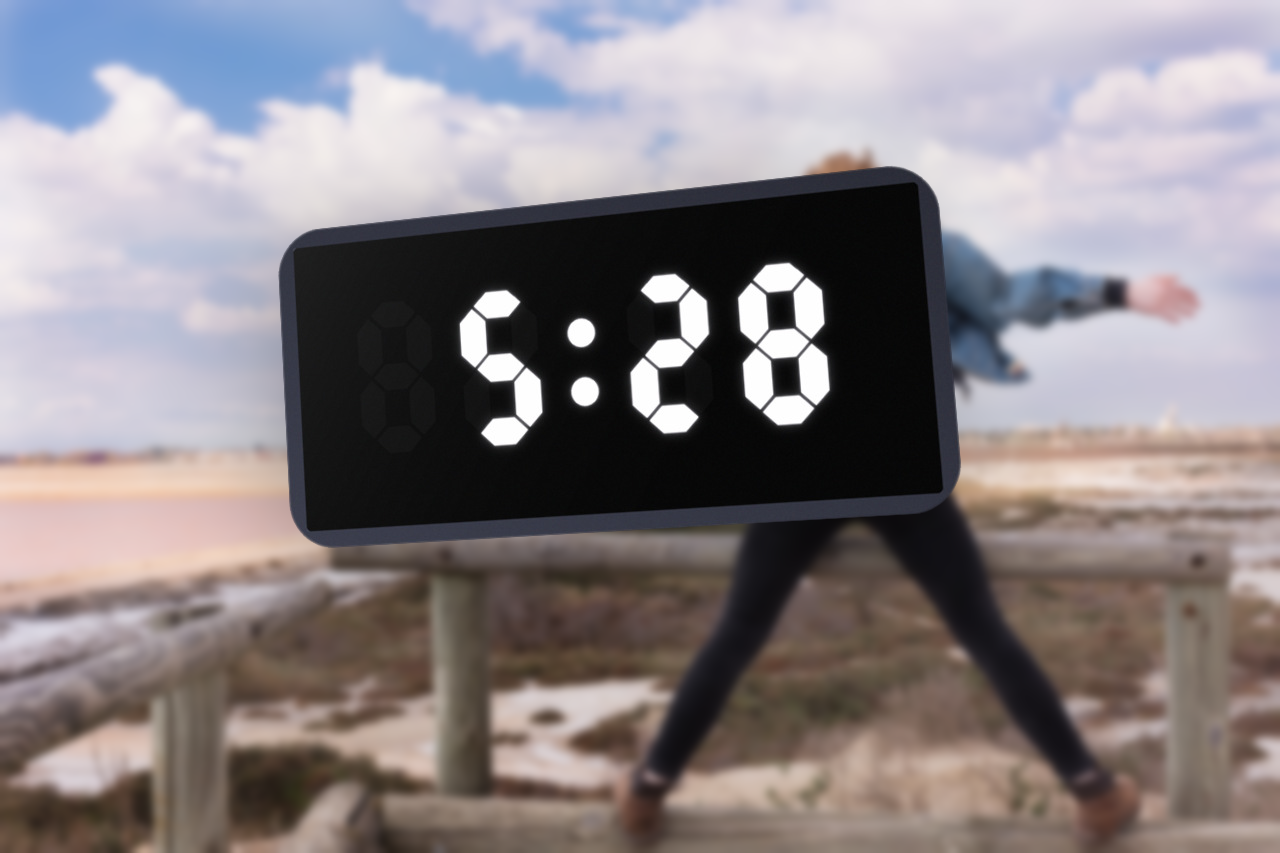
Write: 5,28
